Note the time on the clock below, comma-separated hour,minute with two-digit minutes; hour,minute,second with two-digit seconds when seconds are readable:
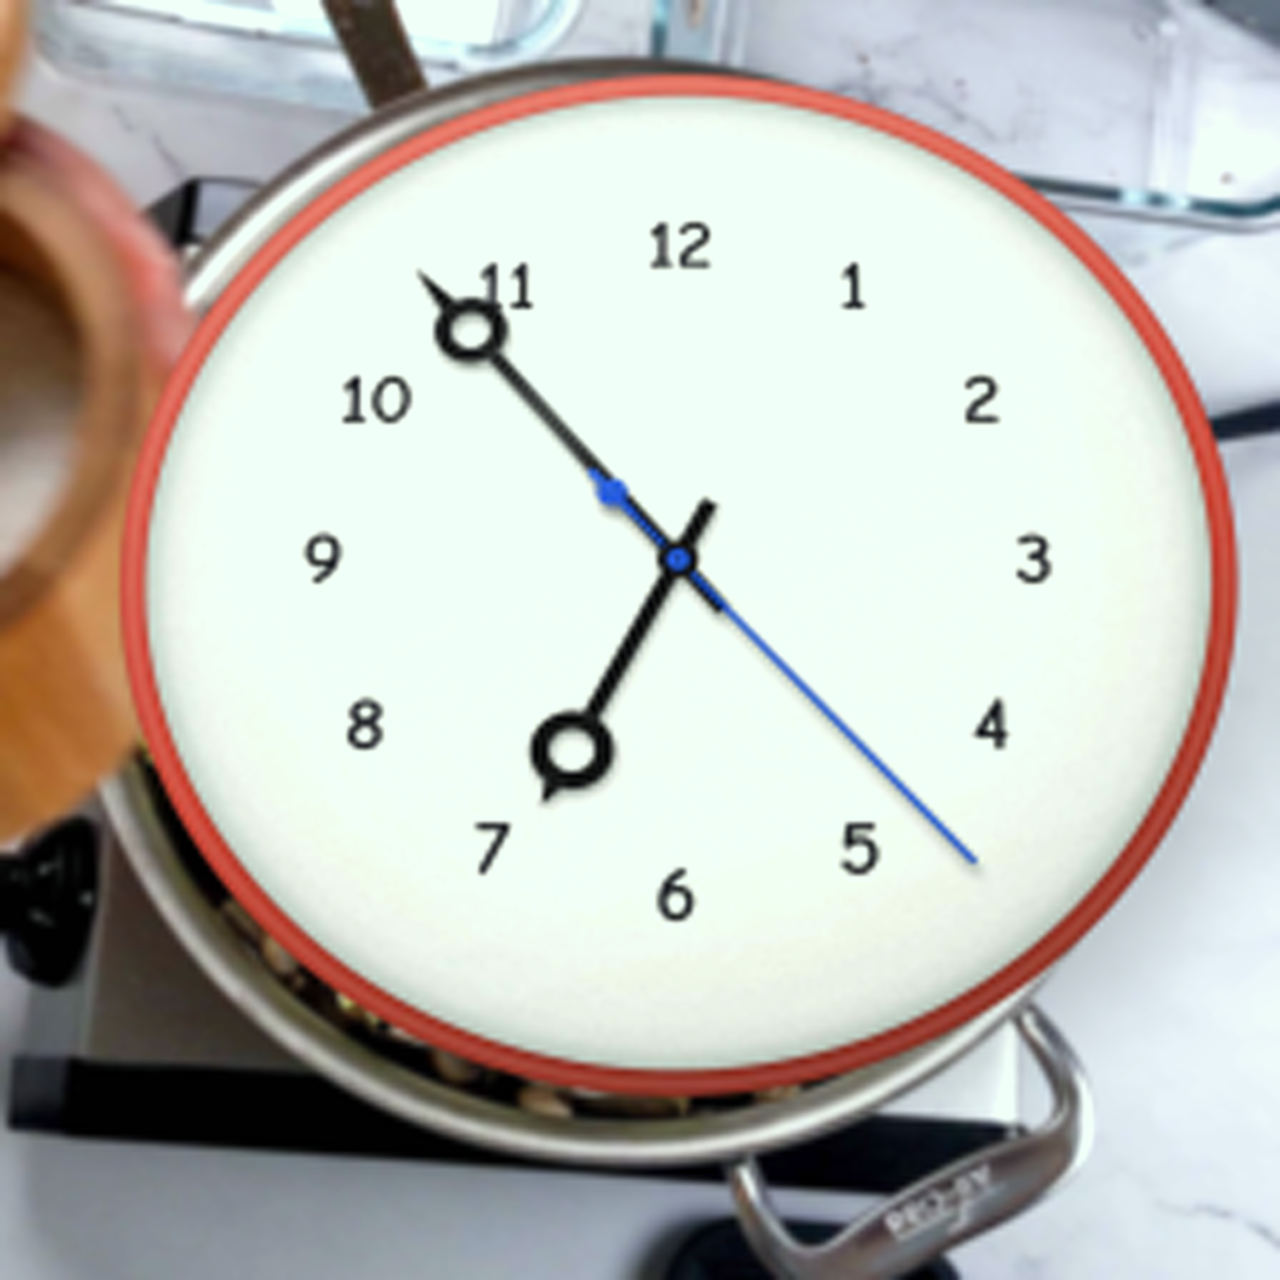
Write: 6,53,23
